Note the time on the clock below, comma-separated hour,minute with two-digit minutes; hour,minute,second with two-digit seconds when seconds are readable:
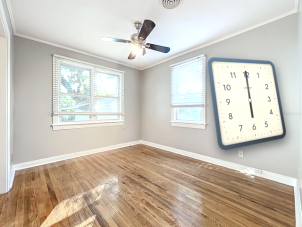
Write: 6,00
